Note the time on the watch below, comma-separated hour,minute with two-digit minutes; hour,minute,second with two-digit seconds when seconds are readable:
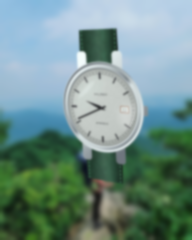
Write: 9,41
